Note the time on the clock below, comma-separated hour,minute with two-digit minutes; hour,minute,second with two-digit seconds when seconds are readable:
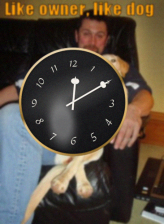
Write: 12,10
